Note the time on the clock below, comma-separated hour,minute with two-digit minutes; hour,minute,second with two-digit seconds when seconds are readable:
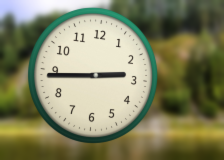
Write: 2,44
